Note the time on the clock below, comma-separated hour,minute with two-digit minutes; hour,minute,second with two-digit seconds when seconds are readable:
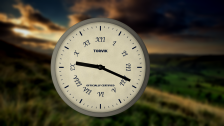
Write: 9,19
